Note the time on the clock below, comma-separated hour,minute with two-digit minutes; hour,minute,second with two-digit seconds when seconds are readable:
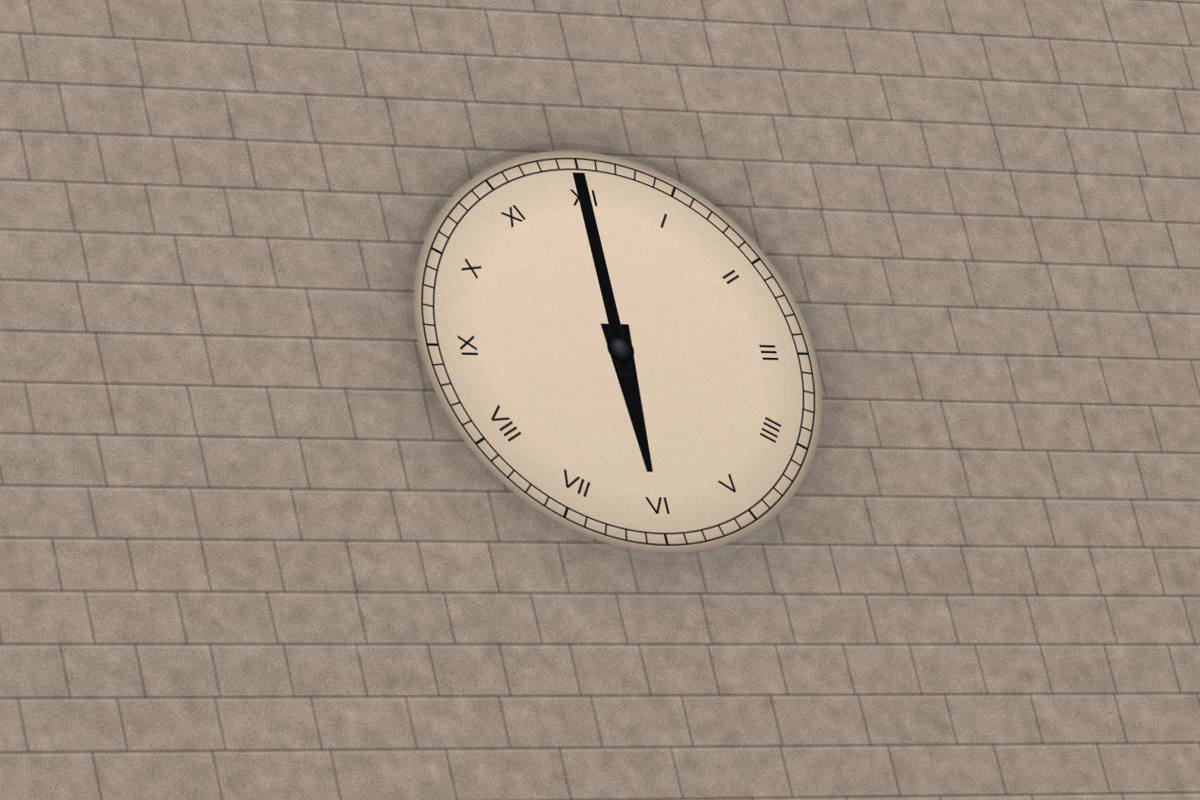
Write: 6,00
